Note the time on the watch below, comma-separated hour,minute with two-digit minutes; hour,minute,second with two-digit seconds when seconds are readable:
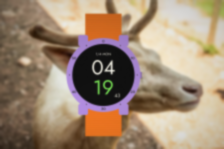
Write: 4,19
